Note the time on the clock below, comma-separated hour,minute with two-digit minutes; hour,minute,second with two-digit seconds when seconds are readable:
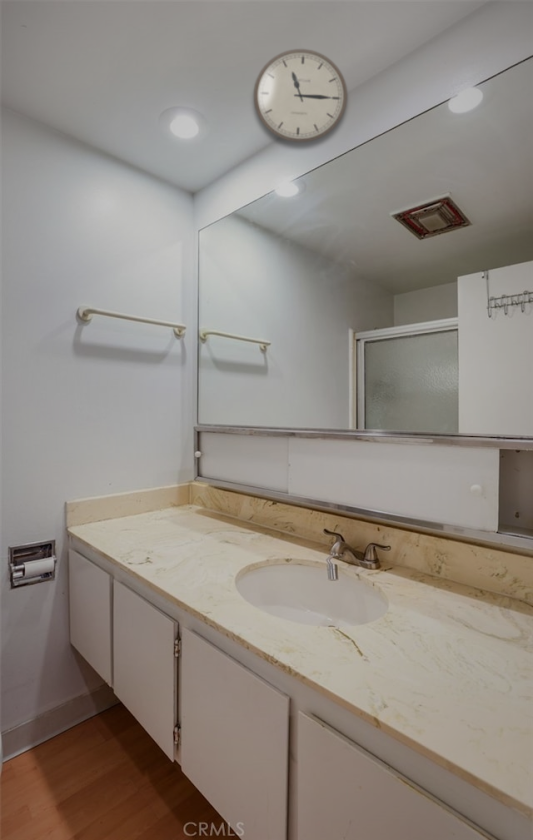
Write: 11,15
